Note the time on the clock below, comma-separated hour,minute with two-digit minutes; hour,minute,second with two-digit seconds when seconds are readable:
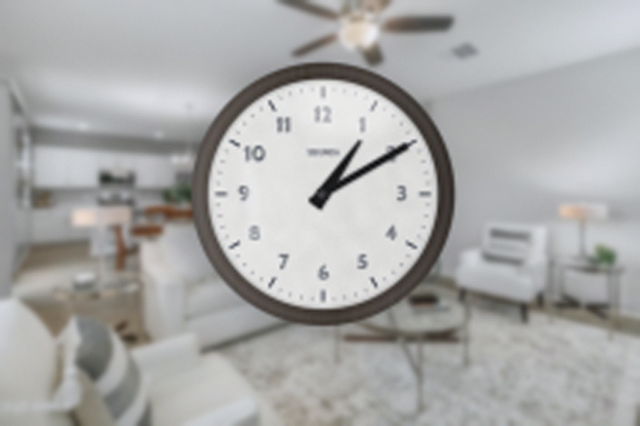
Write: 1,10
